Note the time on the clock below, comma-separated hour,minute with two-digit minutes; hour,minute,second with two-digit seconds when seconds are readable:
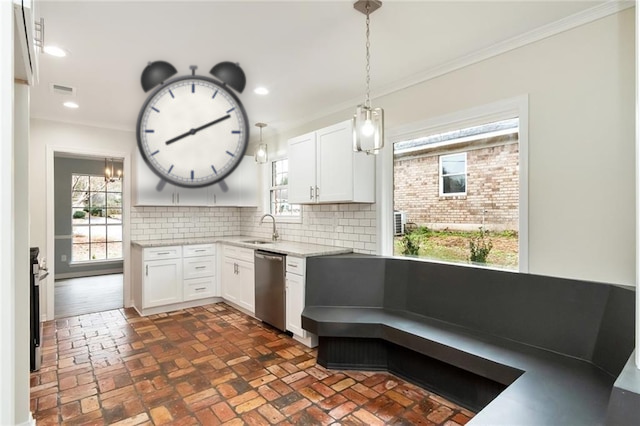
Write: 8,11
